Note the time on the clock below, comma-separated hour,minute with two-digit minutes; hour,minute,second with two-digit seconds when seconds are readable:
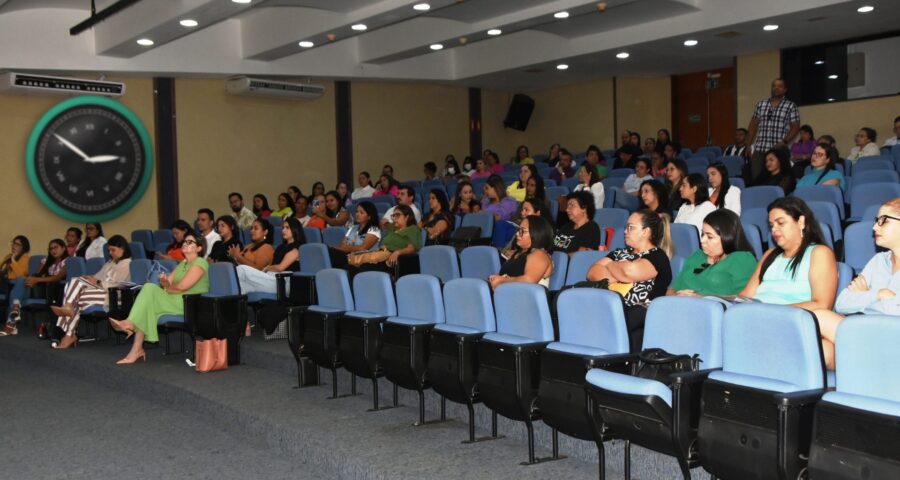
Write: 2,51
